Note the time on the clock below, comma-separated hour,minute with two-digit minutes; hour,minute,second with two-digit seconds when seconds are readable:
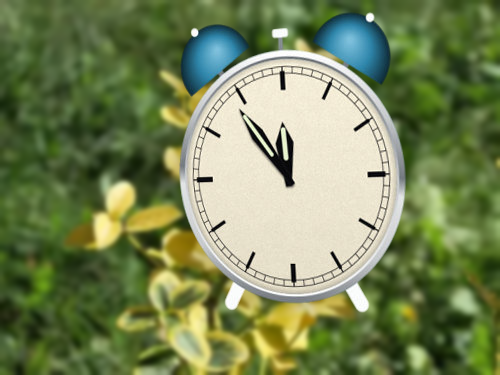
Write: 11,54
